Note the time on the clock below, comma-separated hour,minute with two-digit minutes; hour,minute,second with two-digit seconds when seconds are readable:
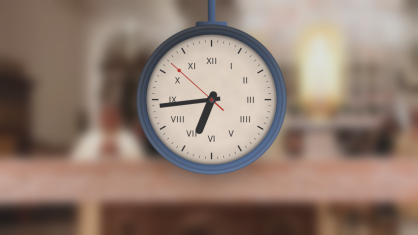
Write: 6,43,52
